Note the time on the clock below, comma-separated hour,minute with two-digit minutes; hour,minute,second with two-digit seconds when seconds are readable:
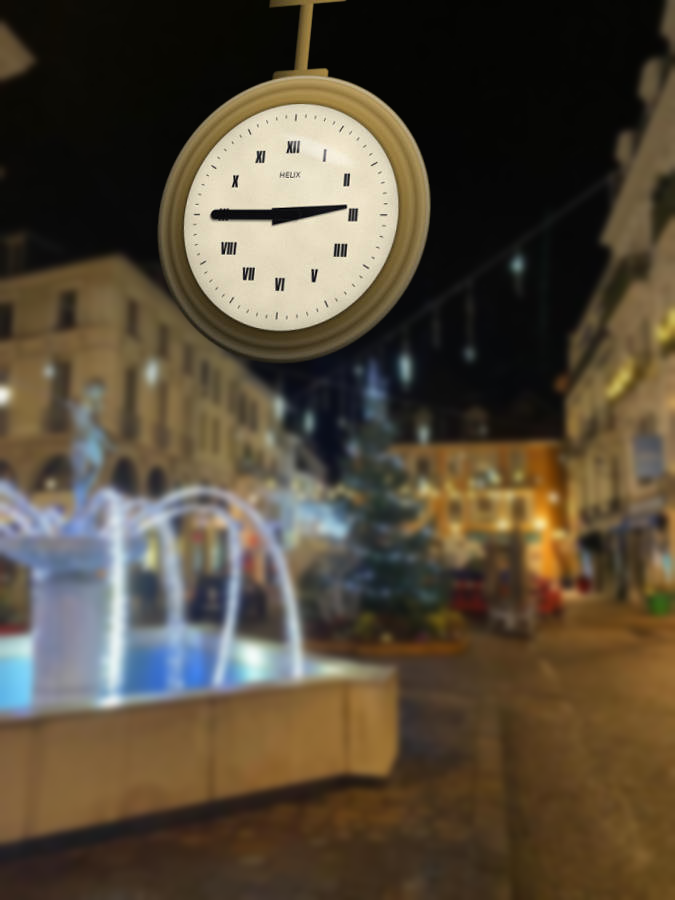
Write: 2,45
